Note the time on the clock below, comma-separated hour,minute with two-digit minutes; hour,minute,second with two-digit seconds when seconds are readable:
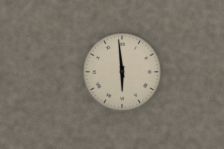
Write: 5,59
